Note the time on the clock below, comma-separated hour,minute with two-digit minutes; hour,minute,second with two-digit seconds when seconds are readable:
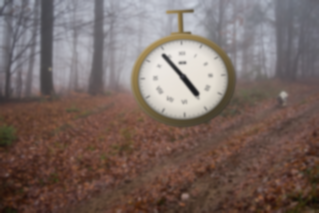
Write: 4,54
